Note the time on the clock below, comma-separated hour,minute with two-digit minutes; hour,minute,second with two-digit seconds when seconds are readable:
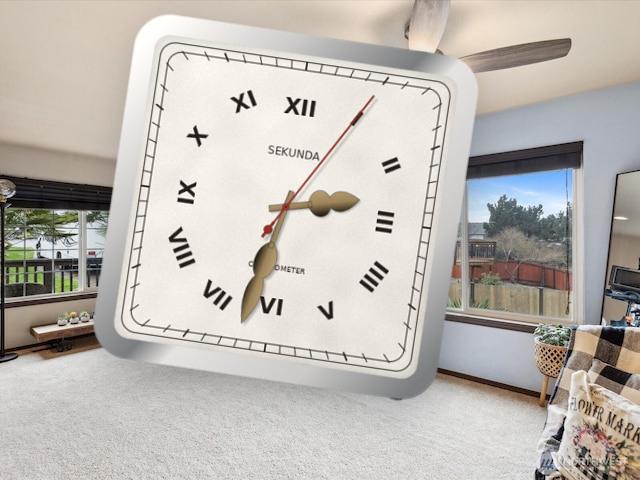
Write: 2,32,05
